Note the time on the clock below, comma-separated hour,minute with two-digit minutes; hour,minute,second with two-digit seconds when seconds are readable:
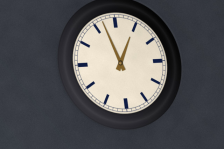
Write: 12,57
